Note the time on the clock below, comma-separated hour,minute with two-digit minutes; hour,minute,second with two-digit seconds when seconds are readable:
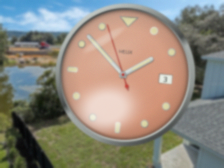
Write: 1,51,56
